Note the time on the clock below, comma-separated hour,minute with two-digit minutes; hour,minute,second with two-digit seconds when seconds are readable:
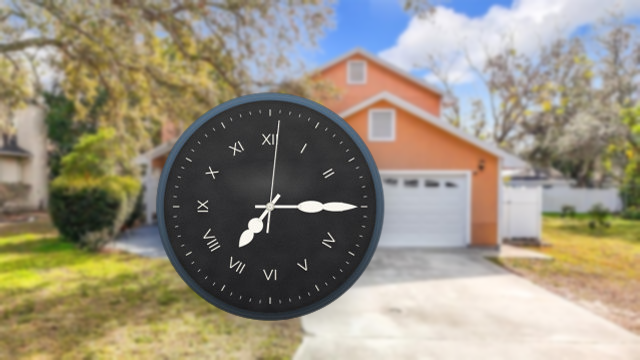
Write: 7,15,01
